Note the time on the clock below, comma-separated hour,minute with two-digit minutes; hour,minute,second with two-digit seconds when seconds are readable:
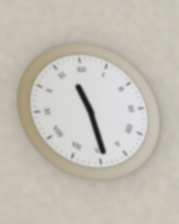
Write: 11,29
